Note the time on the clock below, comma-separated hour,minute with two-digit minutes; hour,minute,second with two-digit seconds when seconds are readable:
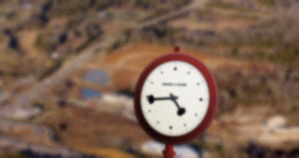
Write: 4,44
